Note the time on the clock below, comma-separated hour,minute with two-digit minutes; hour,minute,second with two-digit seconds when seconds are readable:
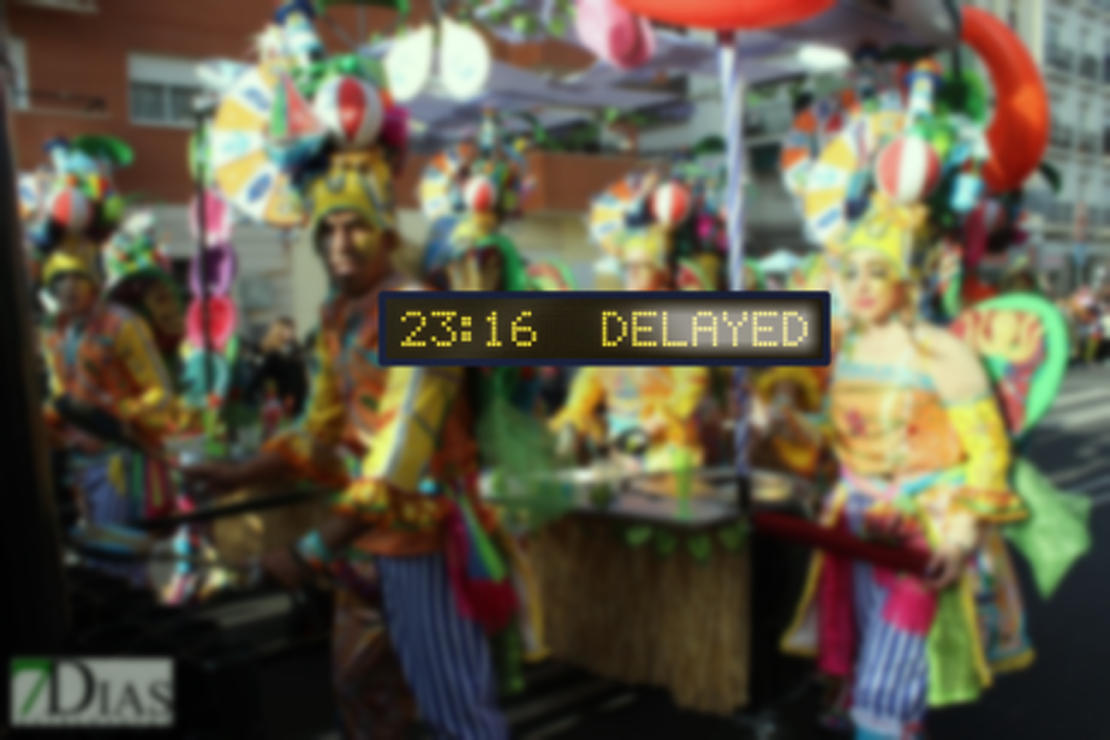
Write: 23,16
